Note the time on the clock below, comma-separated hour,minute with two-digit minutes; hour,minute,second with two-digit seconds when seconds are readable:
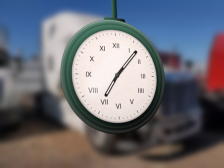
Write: 7,07
